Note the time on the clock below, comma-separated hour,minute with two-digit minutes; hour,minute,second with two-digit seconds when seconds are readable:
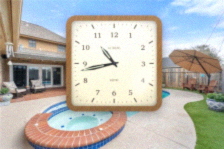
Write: 10,43
